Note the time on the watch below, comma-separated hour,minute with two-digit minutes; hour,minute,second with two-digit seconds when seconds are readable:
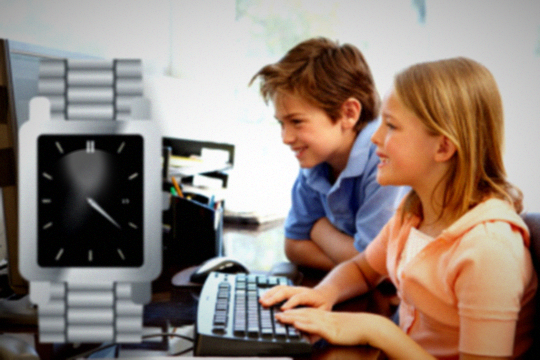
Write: 4,22
